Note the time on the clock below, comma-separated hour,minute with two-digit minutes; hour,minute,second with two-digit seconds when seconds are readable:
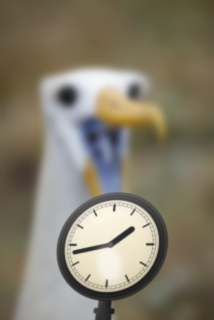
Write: 1,43
